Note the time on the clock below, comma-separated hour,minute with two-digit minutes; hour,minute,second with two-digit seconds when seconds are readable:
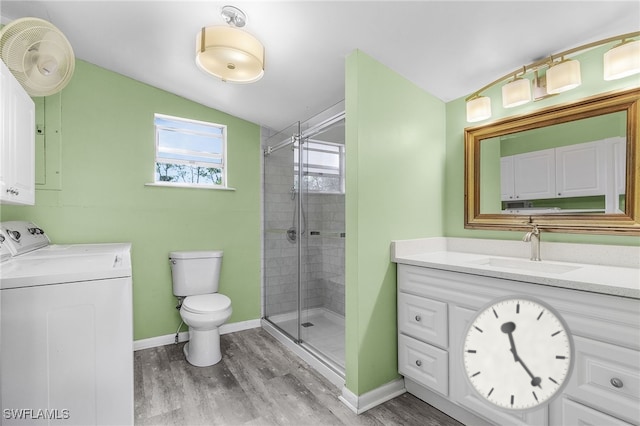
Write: 11,23
